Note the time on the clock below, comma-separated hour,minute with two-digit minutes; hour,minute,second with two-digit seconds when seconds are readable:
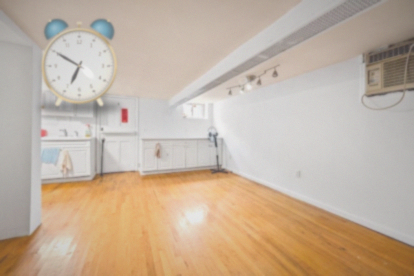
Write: 6,50
